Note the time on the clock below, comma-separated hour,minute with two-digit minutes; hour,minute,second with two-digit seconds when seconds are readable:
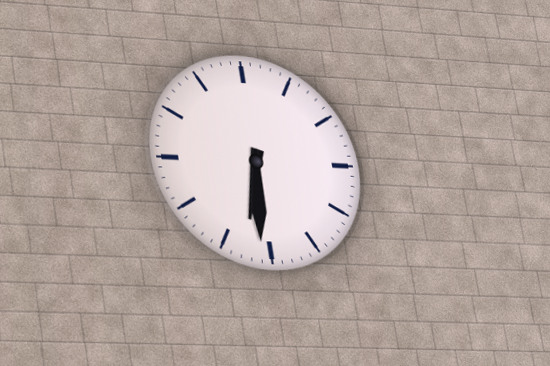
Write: 6,31
